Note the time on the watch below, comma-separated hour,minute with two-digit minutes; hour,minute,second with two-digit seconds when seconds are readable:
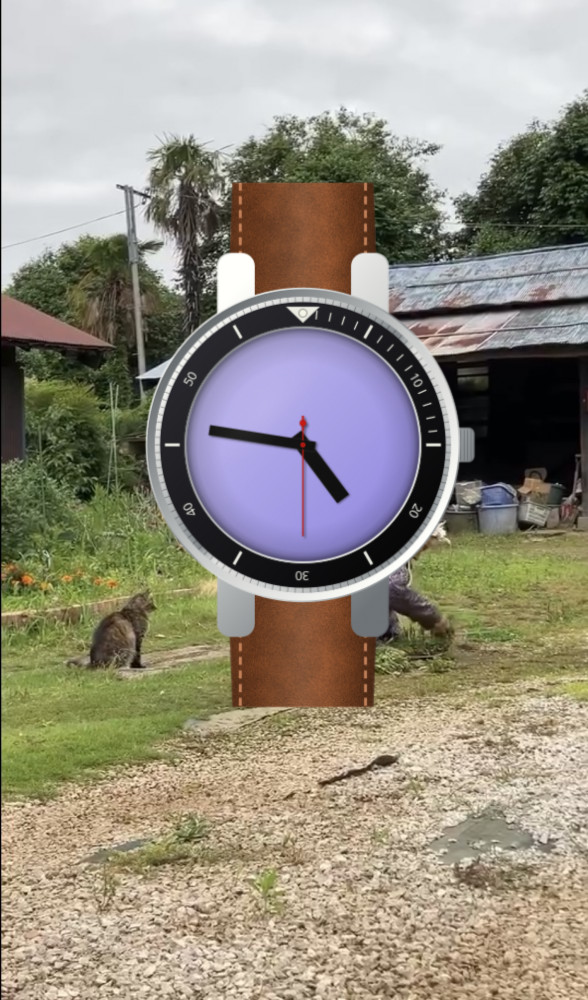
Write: 4,46,30
